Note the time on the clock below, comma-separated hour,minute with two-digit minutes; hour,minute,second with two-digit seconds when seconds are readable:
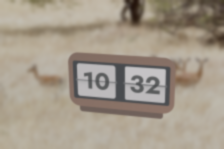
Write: 10,32
